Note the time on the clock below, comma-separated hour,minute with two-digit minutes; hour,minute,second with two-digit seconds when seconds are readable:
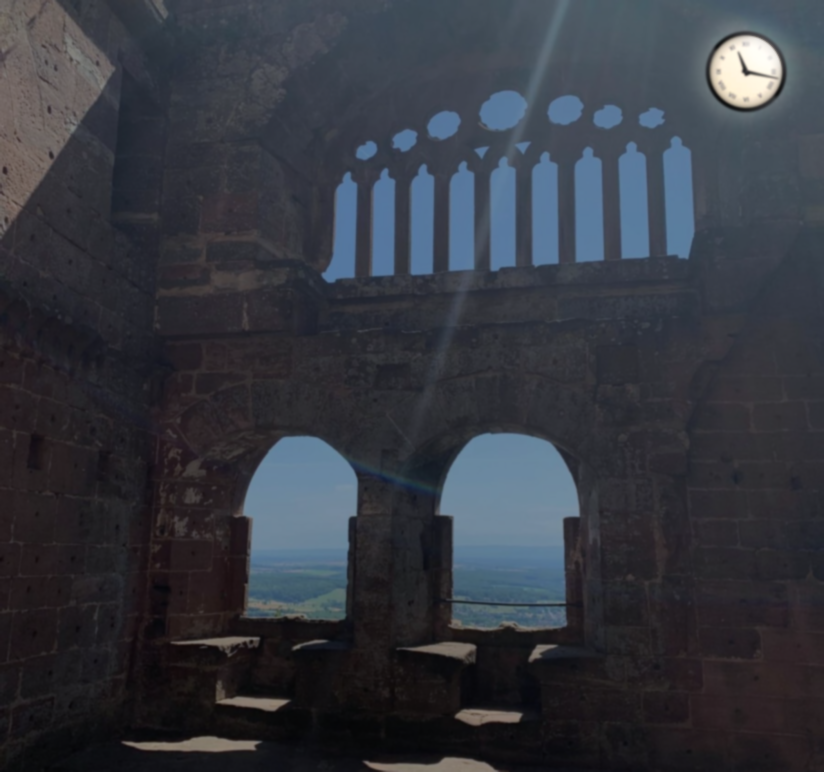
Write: 11,17
